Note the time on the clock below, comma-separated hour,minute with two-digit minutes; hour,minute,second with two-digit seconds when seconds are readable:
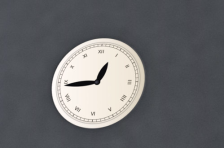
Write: 12,44
